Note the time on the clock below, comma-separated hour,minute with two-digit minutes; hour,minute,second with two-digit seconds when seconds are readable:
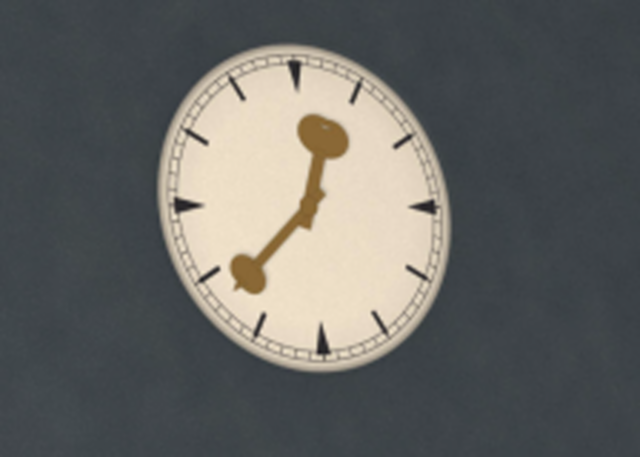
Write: 12,38
